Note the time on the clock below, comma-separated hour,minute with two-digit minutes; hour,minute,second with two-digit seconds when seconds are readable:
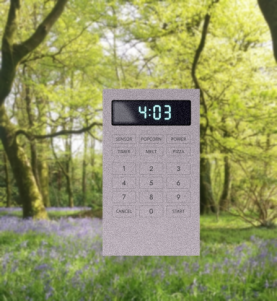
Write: 4,03
